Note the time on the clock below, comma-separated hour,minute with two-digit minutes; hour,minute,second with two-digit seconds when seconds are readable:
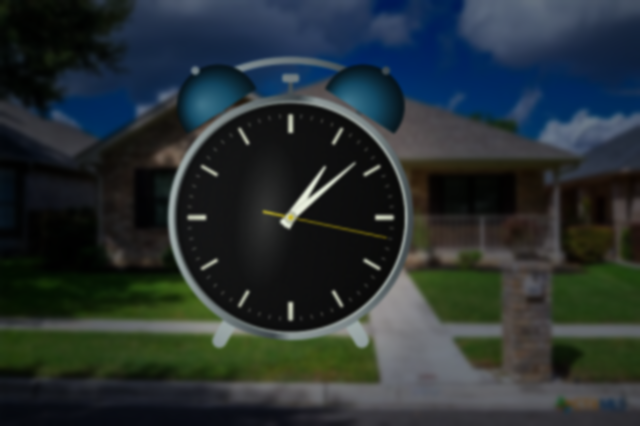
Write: 1,08,17
